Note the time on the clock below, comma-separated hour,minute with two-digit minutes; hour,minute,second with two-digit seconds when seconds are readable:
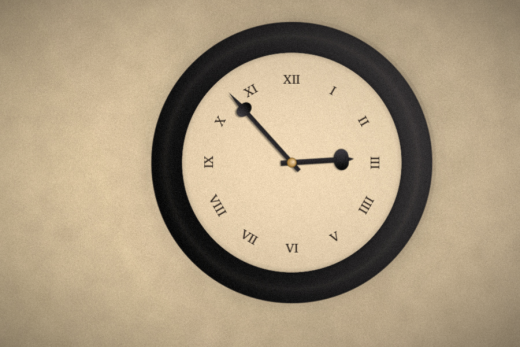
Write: 2,53
